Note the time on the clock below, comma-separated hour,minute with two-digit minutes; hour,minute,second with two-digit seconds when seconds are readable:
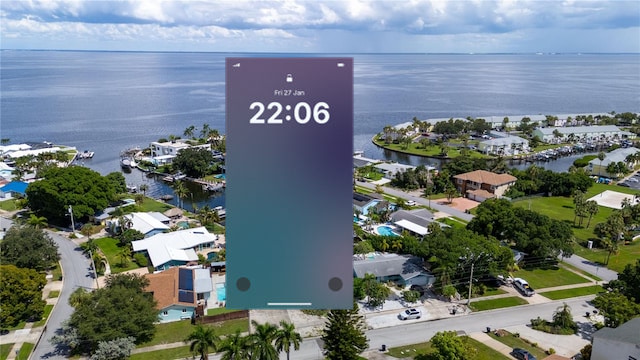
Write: 22,06
